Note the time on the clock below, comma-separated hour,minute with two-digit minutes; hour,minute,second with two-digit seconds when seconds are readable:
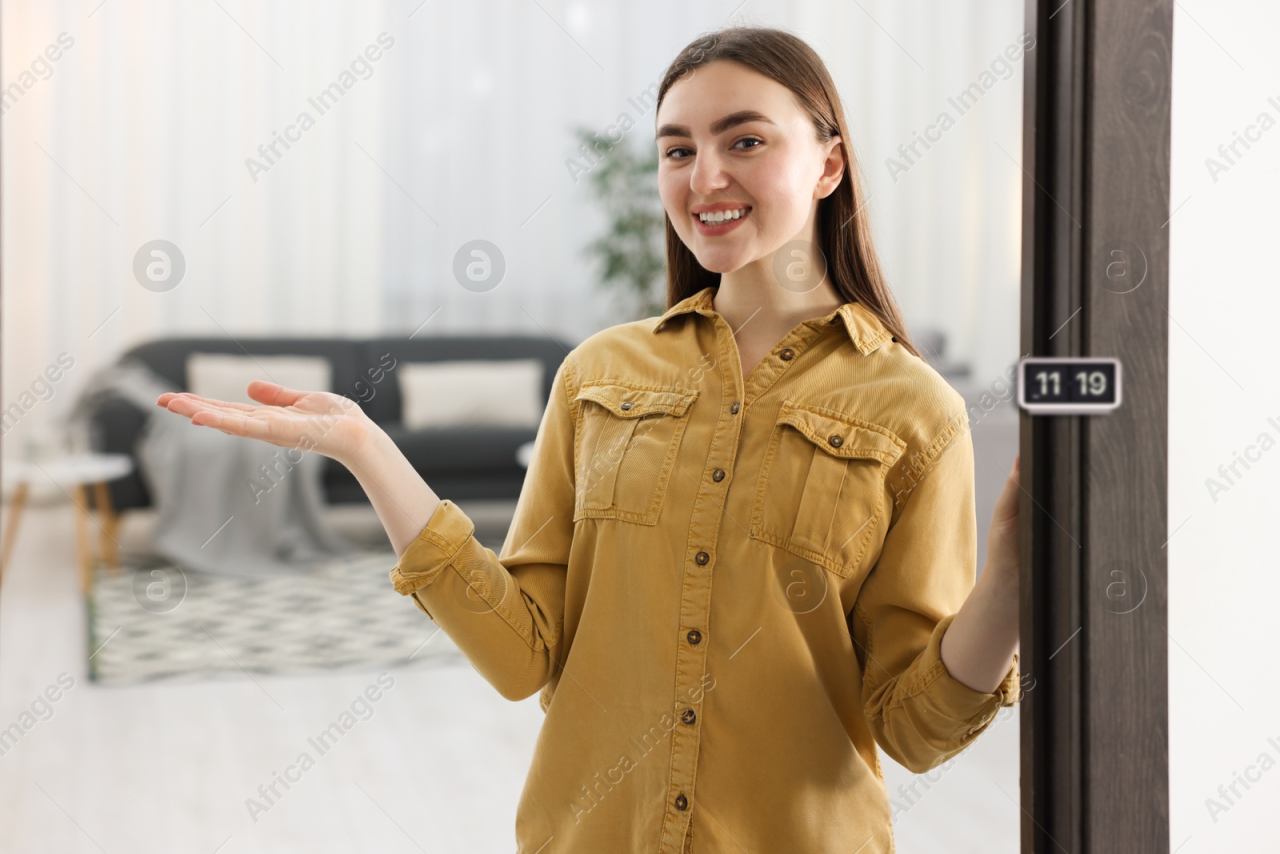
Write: 11,19
